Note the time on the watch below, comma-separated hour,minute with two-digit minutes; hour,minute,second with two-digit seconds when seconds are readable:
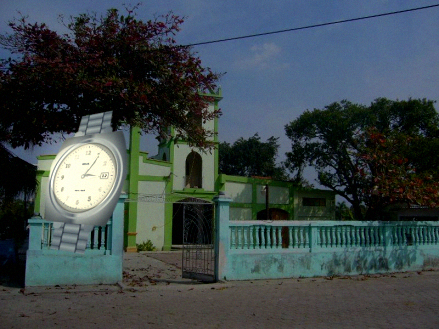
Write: 3,05
